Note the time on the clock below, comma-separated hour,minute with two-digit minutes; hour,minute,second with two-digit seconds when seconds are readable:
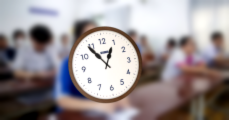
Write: 12,54
